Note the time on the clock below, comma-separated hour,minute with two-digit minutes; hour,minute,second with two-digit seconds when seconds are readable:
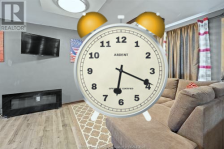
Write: 6,19
